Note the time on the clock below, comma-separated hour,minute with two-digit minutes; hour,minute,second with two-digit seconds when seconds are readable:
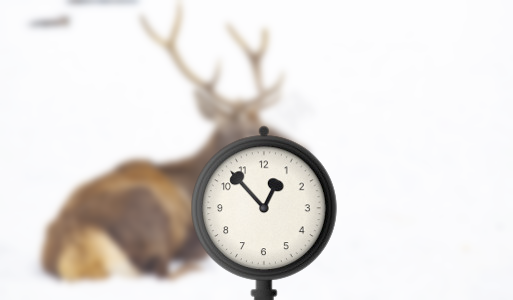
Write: 12,53
